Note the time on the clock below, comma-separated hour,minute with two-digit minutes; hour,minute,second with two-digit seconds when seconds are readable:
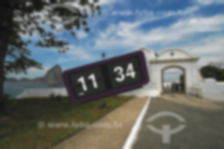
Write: 11,34
